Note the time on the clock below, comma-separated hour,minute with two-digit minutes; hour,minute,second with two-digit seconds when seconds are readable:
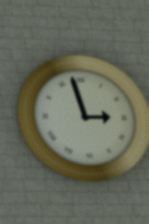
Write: 2,58
